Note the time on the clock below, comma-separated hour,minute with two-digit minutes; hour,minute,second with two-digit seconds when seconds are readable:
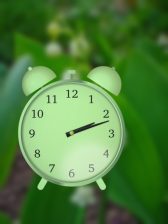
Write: 2,12
